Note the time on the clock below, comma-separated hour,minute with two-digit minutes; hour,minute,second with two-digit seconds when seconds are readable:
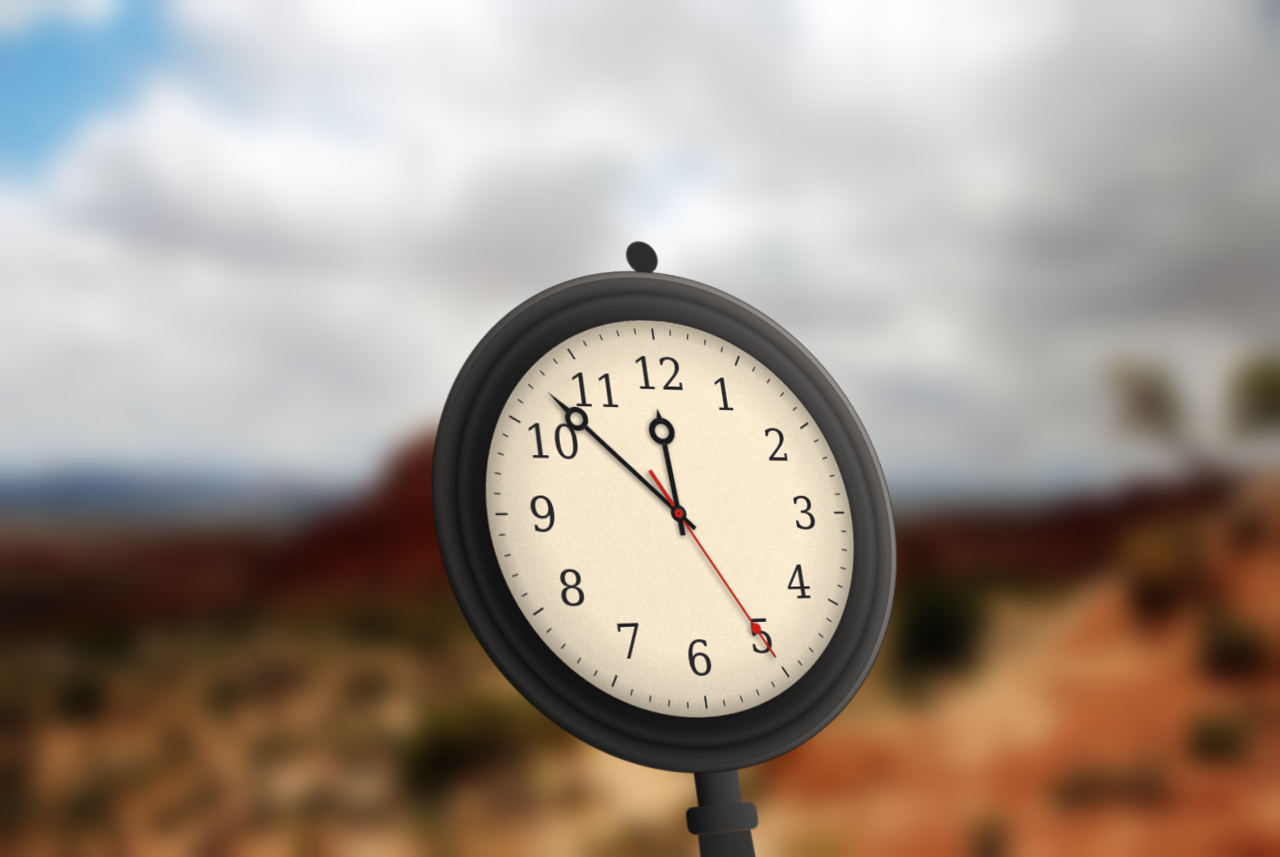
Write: 11,52,25
